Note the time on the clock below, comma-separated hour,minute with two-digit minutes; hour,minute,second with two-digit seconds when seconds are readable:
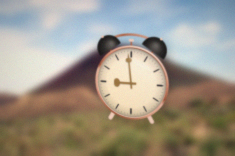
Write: 8,59
